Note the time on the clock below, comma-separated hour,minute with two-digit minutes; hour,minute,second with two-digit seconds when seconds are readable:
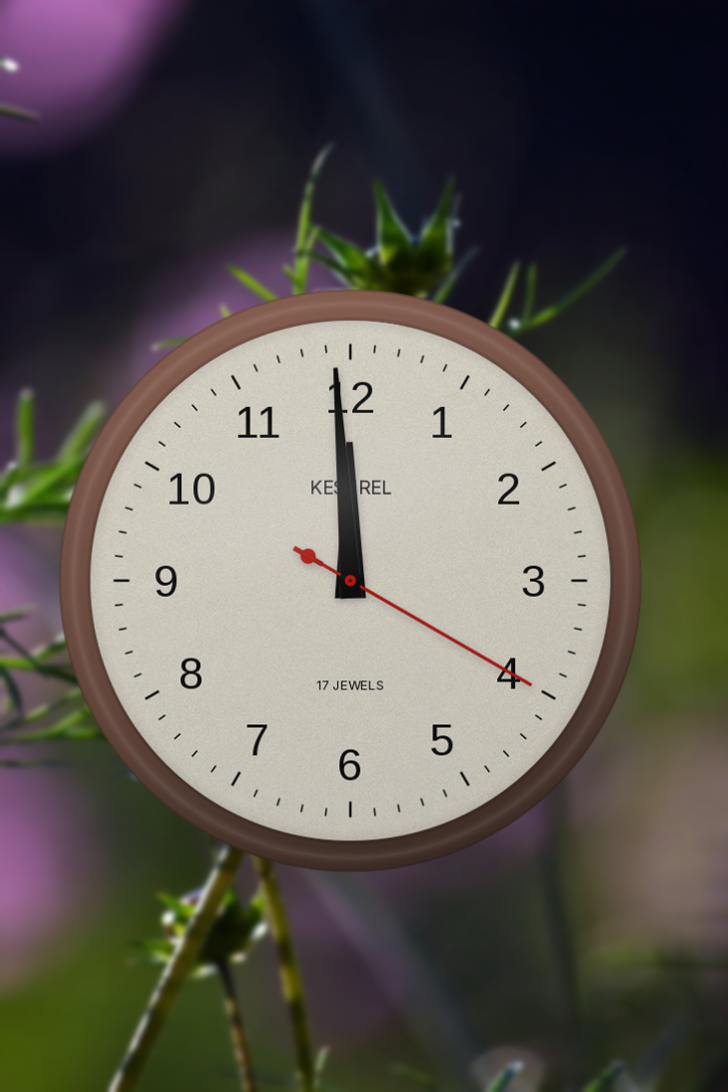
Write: 11,59,20
